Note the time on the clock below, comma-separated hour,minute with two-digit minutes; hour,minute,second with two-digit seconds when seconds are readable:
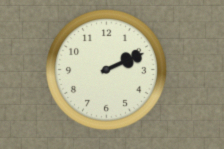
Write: 2,11
